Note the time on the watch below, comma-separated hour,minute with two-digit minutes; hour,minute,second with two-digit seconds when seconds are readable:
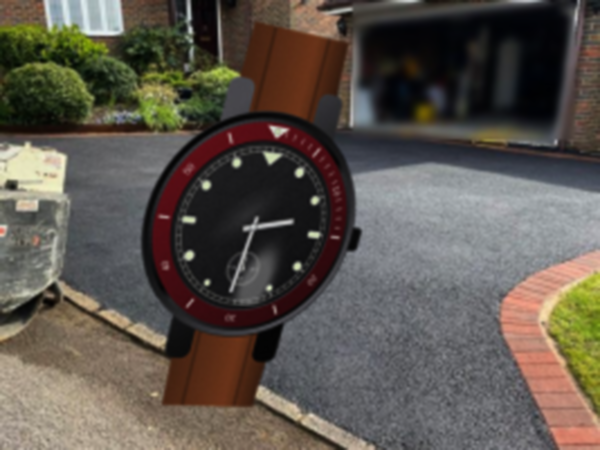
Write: 2,31
